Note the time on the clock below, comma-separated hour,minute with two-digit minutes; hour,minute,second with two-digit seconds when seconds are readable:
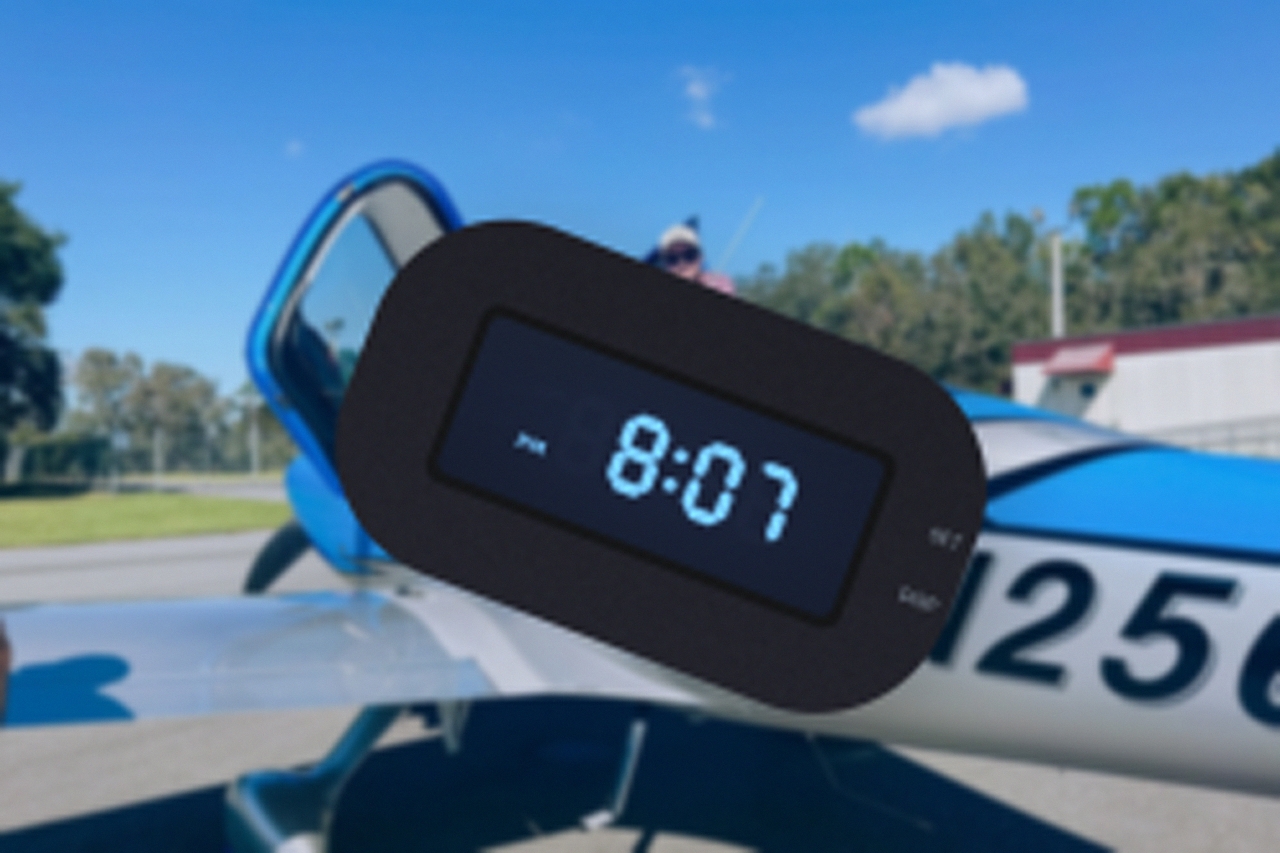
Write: 8,07
